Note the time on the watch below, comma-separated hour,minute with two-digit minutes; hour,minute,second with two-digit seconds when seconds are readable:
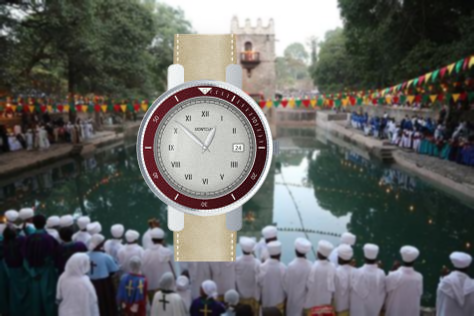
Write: 12,52
